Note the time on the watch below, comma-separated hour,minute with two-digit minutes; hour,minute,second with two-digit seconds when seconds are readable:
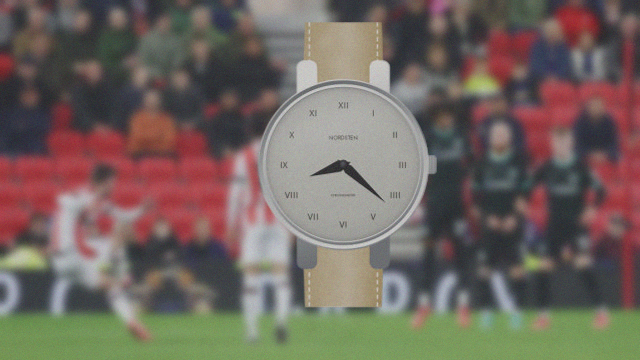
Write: 8,22
